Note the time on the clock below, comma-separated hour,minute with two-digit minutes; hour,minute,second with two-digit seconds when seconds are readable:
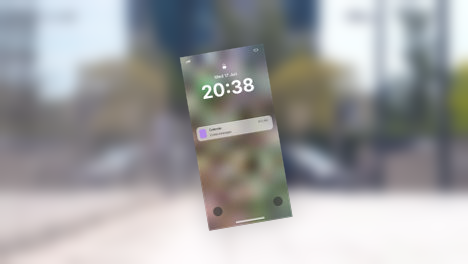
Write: 20,38
